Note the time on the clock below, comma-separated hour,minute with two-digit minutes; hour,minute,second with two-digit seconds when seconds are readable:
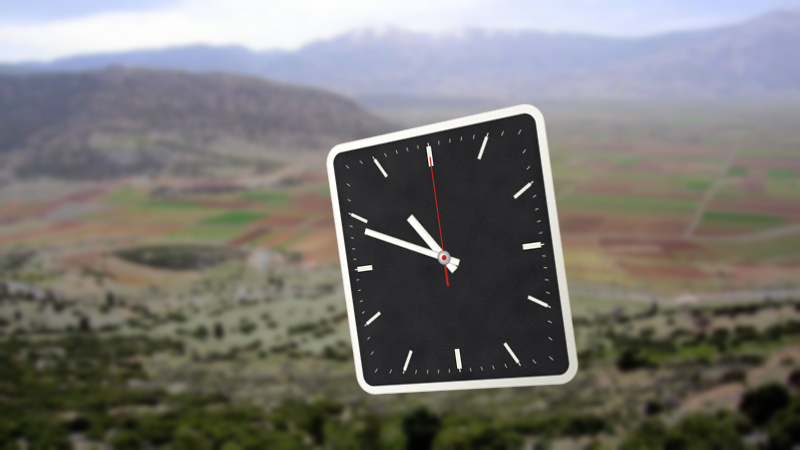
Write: 10,49,00
